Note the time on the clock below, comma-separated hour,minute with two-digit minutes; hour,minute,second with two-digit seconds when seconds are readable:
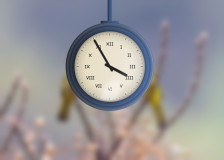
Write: 3,55
